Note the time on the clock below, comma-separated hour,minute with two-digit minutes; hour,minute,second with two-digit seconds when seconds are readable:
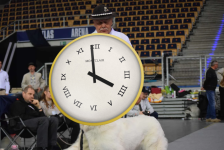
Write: 3,59
